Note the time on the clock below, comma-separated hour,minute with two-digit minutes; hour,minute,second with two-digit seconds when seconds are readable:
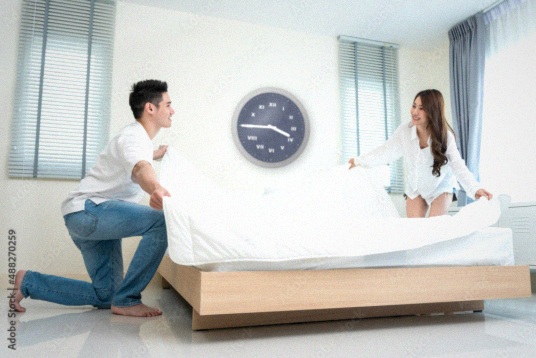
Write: 3,45
